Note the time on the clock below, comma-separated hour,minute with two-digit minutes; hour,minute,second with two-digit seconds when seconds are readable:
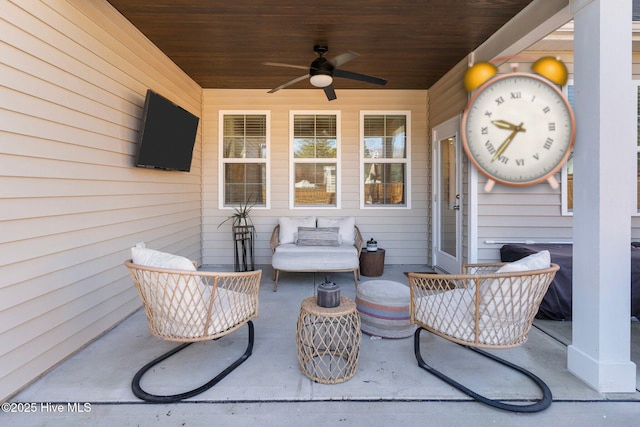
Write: 9,37
